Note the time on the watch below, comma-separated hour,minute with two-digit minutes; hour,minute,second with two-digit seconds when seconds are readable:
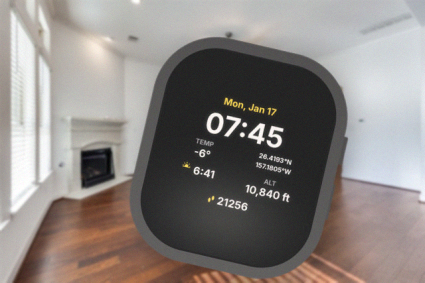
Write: 7,45
